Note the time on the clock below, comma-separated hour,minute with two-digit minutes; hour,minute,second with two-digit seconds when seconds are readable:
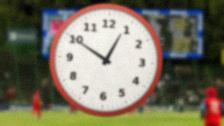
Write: 12,50
